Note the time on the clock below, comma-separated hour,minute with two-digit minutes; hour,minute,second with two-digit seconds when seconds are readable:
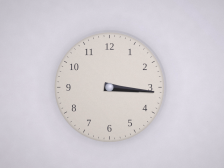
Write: 3,16
